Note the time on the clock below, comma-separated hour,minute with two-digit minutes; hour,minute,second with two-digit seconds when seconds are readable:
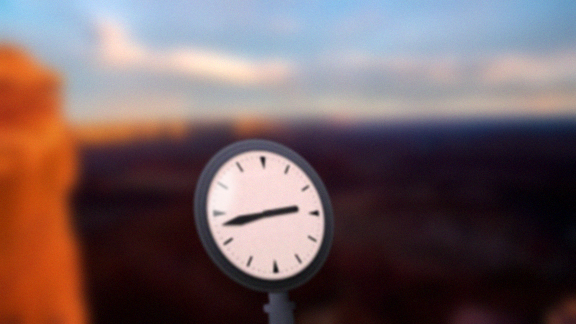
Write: 2,43
